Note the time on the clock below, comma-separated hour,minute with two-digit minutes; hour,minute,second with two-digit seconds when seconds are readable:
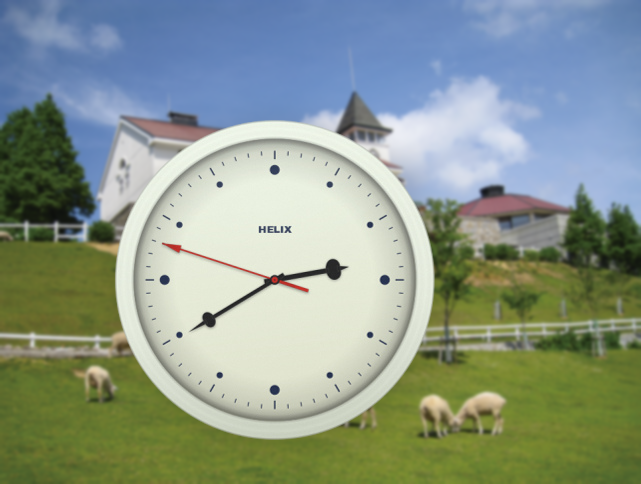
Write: 2,39,48
